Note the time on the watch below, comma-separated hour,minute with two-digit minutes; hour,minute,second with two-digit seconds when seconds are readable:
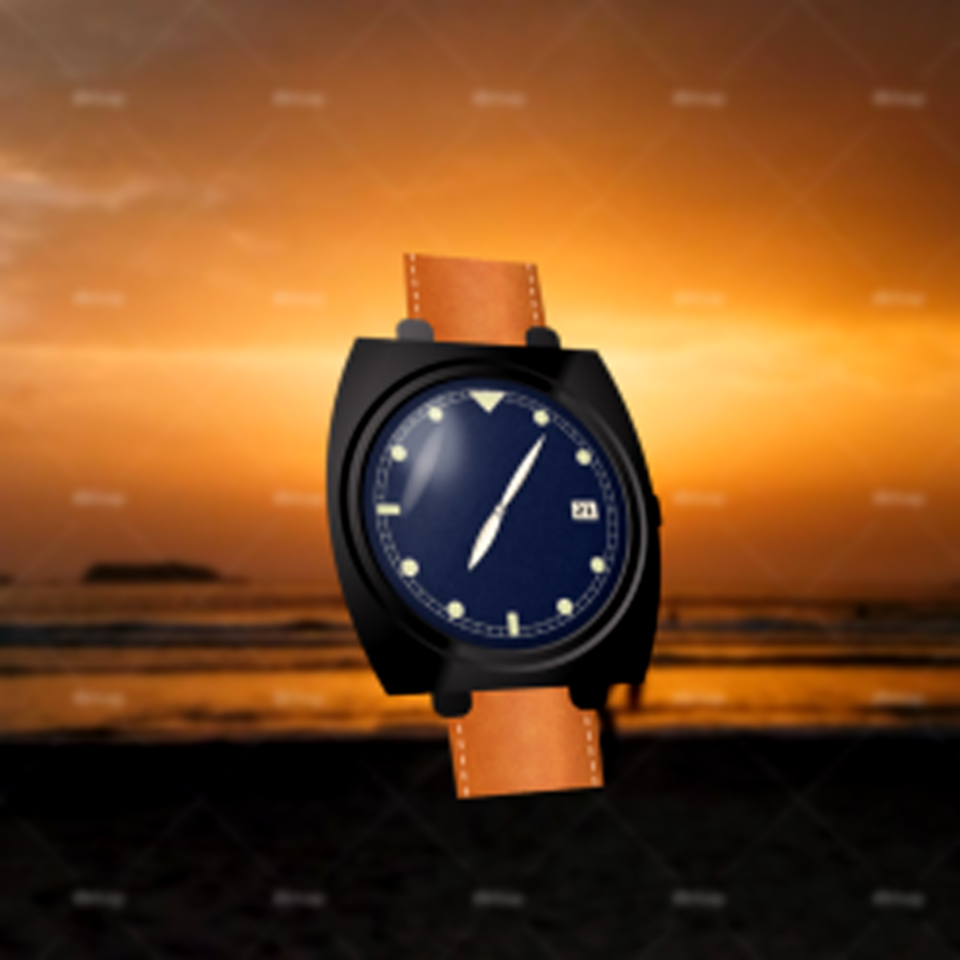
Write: 7,06
